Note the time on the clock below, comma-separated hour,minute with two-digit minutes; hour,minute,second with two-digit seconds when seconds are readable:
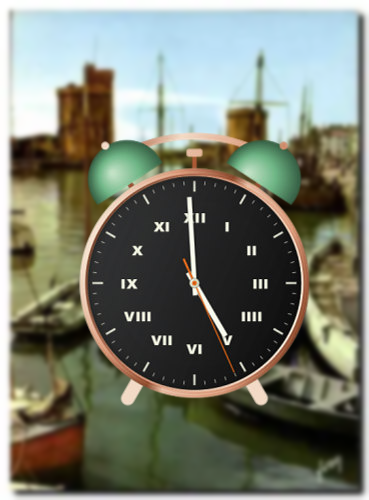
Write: 4,59,26
